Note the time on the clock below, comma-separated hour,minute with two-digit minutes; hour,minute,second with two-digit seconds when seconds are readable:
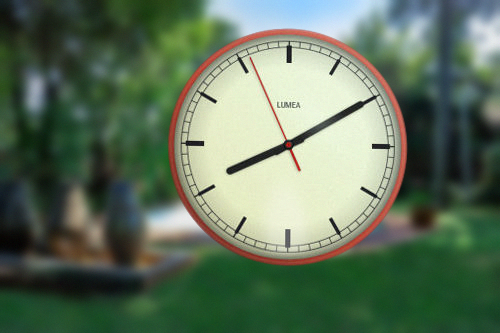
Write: 8,09,56
